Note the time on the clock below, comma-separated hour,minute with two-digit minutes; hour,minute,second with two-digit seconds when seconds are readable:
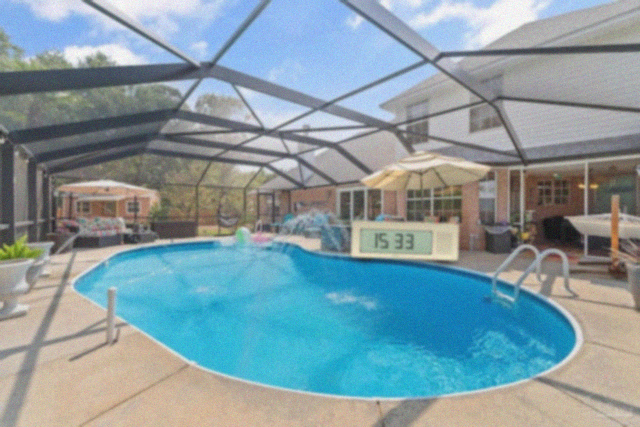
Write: 15,33
